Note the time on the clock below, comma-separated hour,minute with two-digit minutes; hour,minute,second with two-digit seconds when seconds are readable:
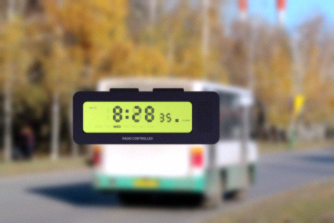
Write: 8,28,35
